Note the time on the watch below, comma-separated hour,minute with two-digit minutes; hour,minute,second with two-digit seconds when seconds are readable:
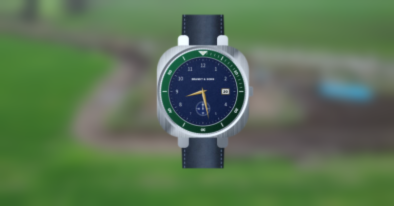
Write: 8,28
